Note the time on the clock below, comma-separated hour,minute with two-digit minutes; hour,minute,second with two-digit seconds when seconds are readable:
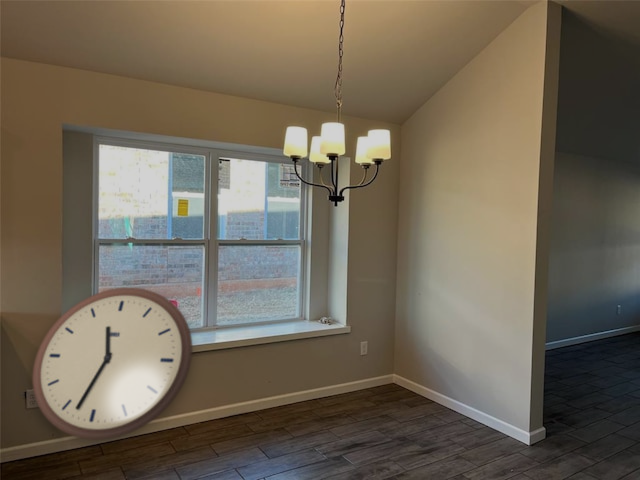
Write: 11,33
